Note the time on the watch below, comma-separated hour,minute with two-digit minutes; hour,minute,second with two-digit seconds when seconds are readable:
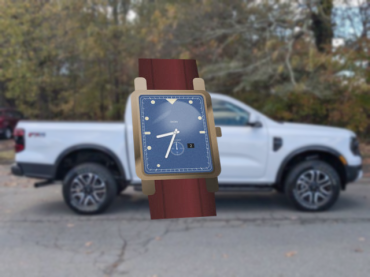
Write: 8,34
